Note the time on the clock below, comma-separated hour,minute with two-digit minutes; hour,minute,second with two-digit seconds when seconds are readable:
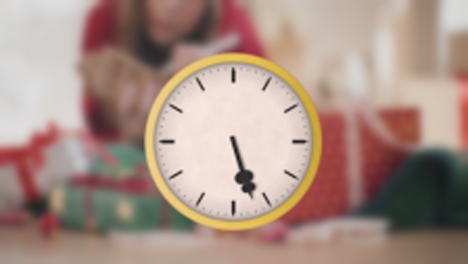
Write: 5,27
